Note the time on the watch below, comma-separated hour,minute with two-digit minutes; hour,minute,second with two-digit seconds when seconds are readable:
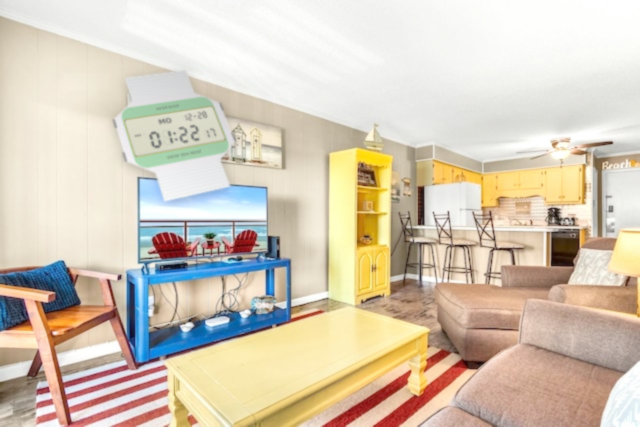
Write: 1,22
